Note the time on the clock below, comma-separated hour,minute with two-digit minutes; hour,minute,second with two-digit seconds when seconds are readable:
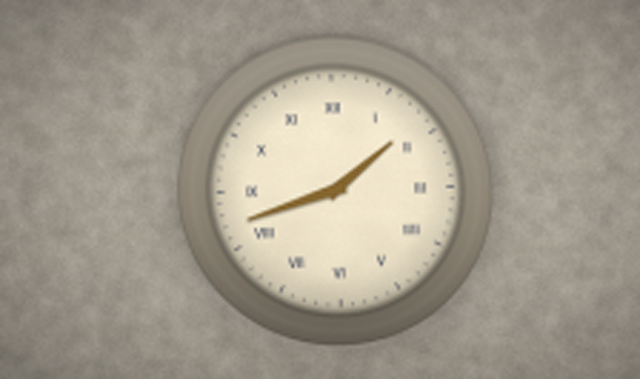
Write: 1,42
